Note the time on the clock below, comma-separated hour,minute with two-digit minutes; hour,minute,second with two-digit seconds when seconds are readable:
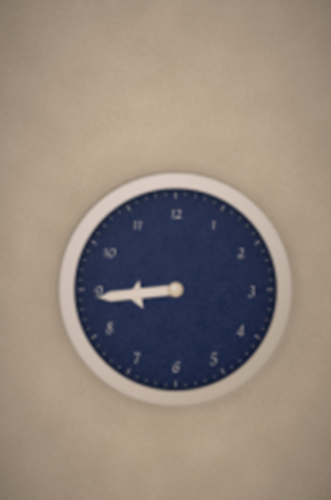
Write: 8,44
